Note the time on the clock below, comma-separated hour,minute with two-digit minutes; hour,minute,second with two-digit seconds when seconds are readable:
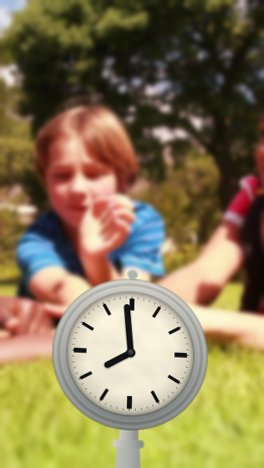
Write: 7,59
